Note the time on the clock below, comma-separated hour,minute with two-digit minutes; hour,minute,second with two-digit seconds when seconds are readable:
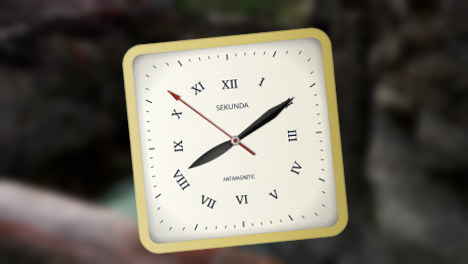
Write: 8,09,52
